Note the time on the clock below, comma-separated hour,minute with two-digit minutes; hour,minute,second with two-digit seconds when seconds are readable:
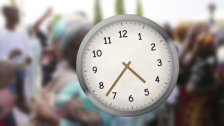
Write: 4,37
